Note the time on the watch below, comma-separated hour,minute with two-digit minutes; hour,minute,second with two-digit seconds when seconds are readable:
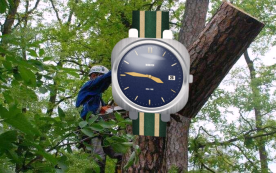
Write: 3,46
